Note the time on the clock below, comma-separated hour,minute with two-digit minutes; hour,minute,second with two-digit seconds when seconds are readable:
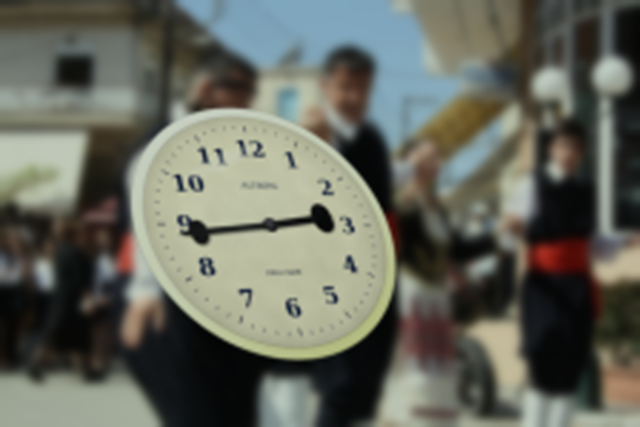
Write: 2,44
